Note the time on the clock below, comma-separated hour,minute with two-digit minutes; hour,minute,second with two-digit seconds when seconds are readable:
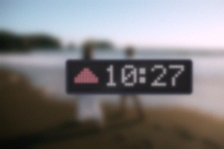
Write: 10,27
